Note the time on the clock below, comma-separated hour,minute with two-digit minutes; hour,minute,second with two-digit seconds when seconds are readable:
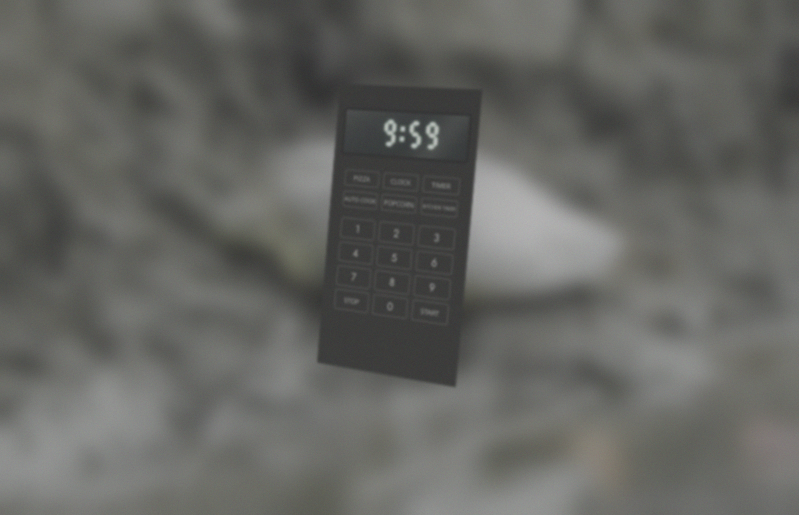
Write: 9,59
